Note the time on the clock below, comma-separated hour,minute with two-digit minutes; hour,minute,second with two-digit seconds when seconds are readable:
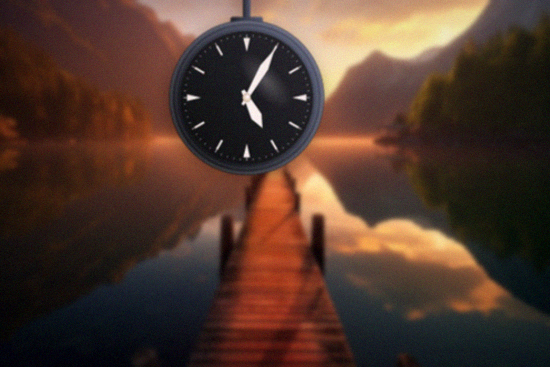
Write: 5,05
